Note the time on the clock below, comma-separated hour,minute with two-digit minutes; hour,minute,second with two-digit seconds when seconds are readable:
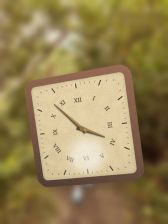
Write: 3,53
